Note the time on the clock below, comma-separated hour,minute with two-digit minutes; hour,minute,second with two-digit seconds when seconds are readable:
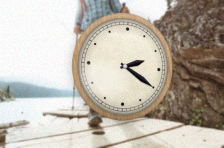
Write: 2,20
